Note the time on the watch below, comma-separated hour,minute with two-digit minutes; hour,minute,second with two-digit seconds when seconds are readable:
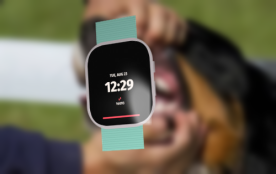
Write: 12,29
